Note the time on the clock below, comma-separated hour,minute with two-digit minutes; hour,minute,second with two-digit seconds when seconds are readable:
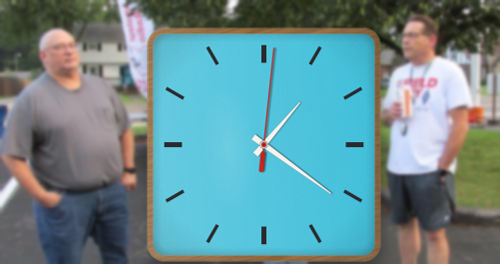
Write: 1,21,01
